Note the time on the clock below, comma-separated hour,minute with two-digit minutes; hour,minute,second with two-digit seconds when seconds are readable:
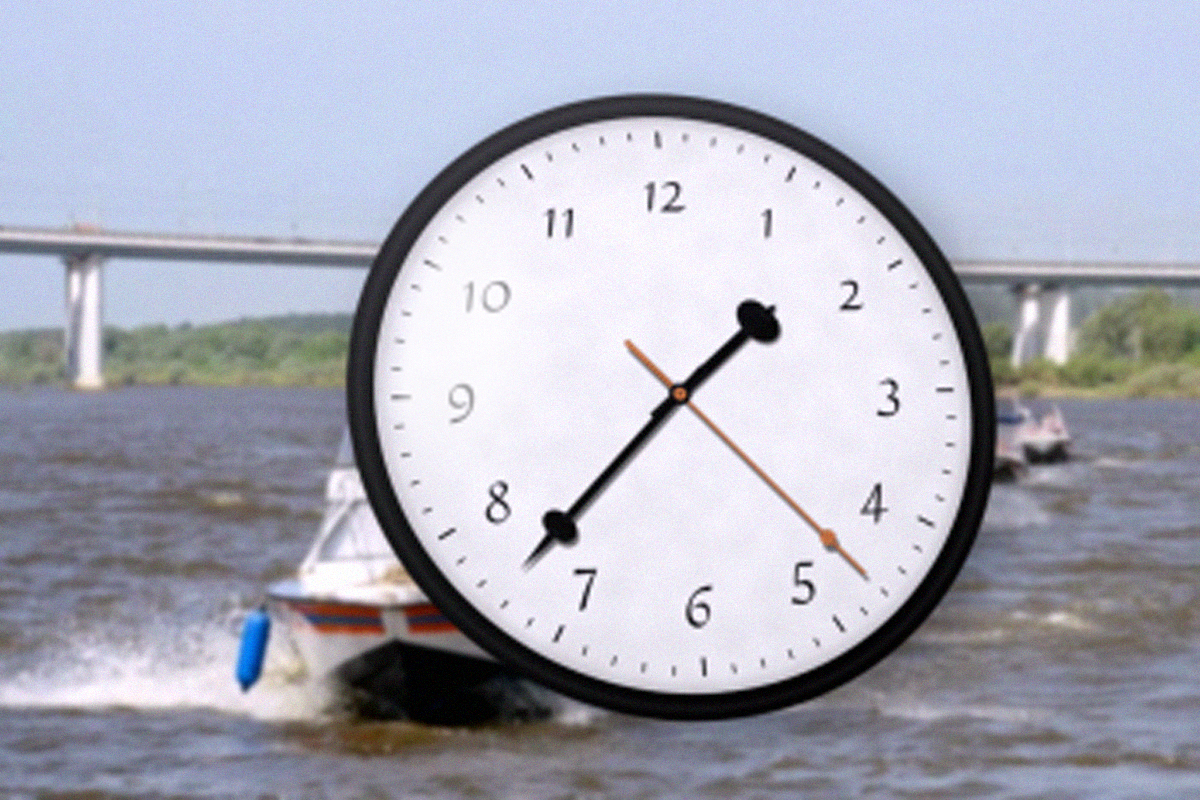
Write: 1,37,23
